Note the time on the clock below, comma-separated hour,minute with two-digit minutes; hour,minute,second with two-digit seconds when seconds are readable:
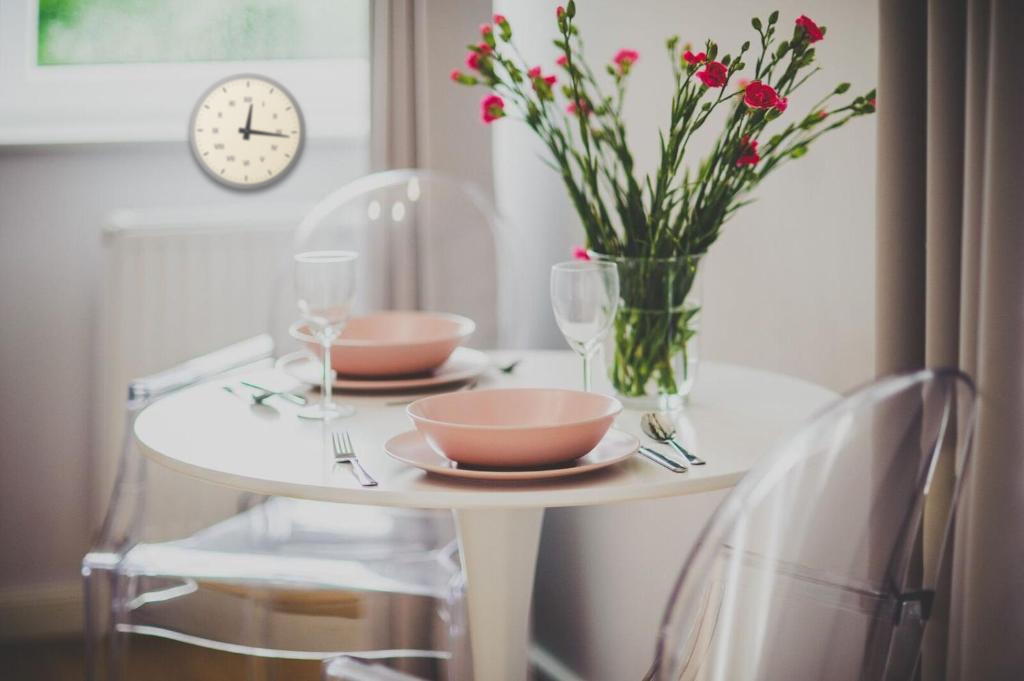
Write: 12,16
